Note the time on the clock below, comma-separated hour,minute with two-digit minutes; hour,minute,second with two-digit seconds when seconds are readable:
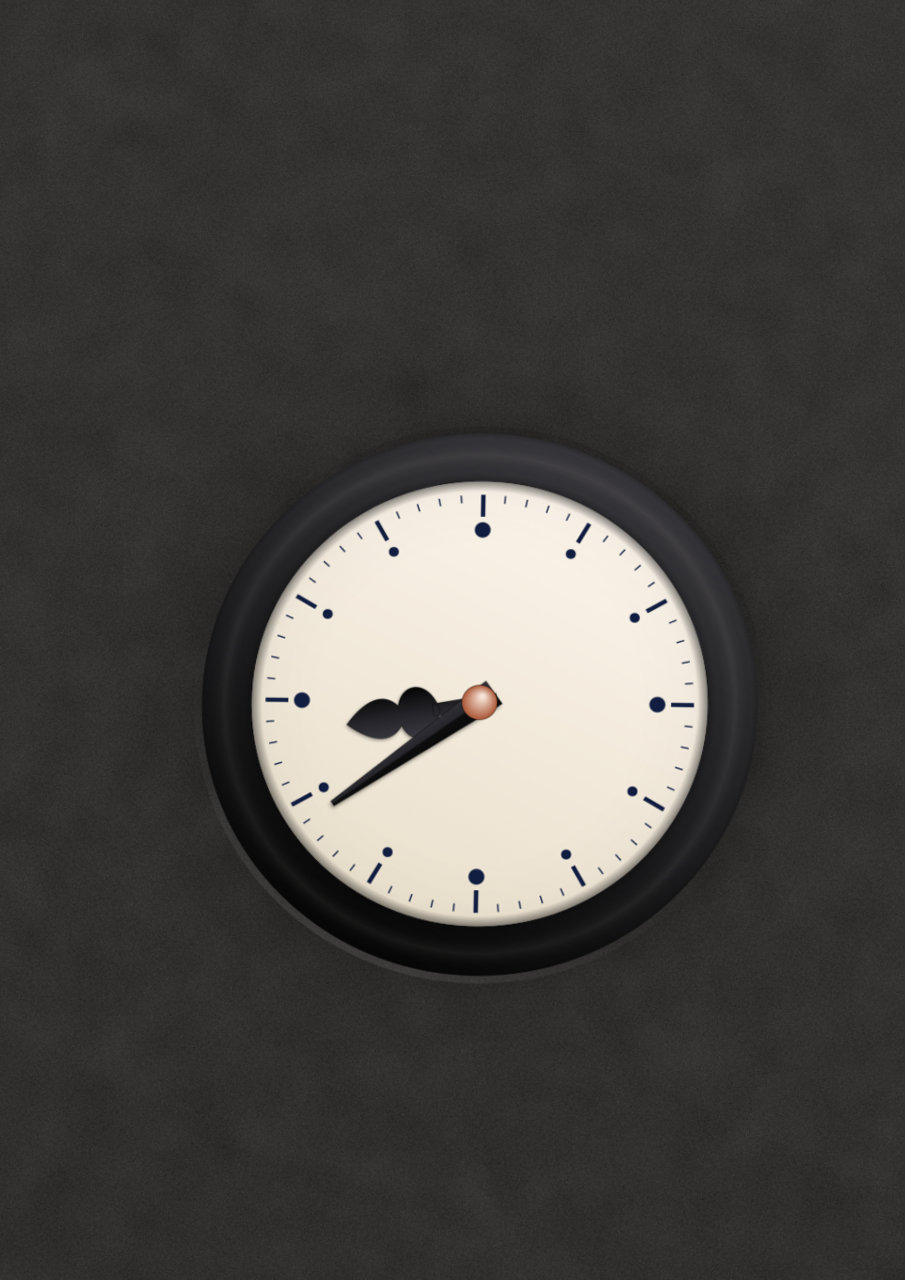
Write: 8,39
